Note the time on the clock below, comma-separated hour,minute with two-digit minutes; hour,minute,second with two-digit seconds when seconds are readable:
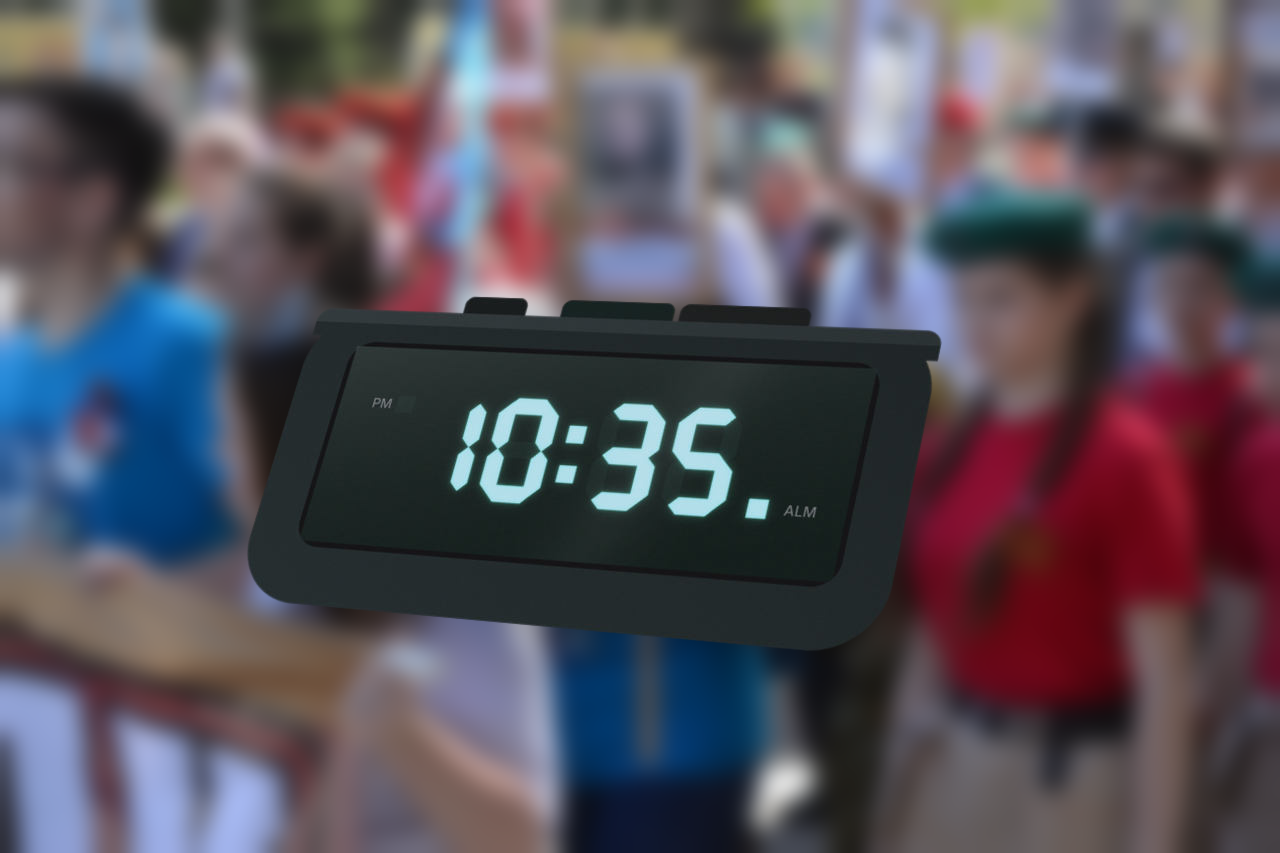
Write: 10,35
